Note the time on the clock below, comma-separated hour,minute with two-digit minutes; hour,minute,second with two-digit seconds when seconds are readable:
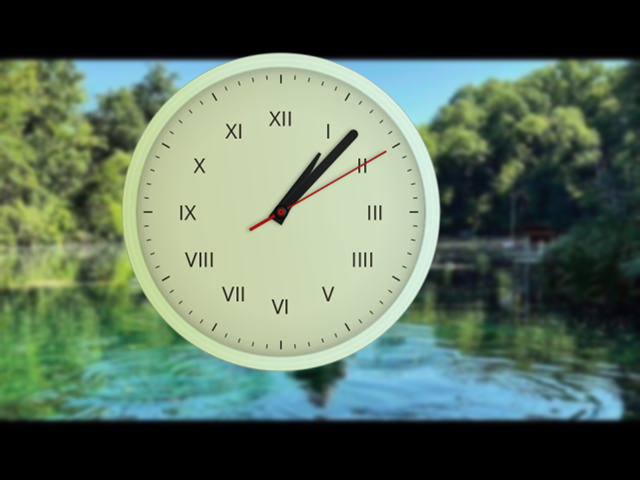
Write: 1,07,10
